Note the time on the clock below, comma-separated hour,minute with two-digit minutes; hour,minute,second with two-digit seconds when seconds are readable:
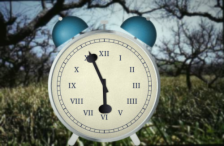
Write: 5,56
